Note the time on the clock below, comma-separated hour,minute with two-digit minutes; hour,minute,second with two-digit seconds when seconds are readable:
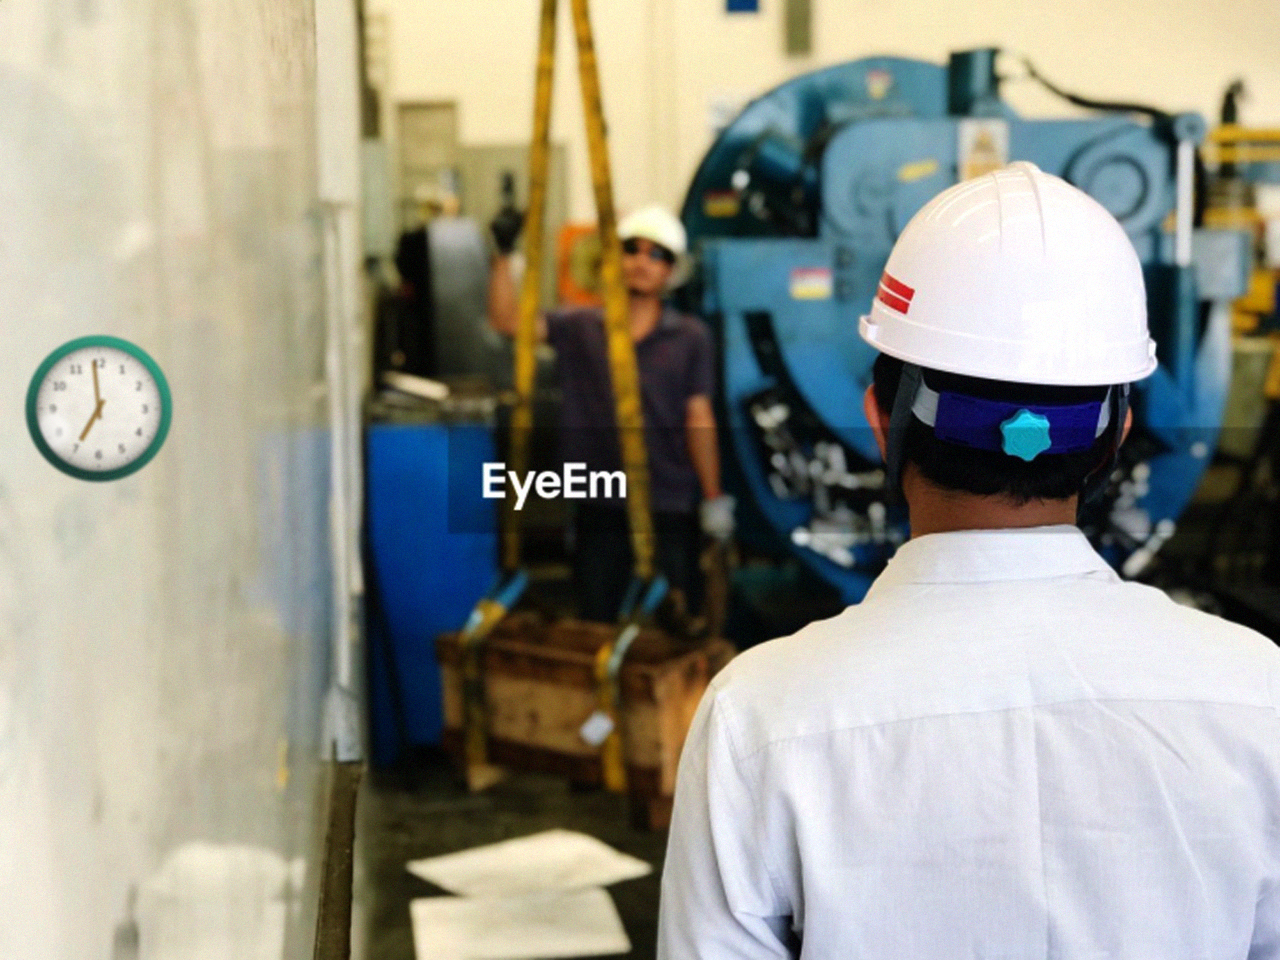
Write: 6,59
